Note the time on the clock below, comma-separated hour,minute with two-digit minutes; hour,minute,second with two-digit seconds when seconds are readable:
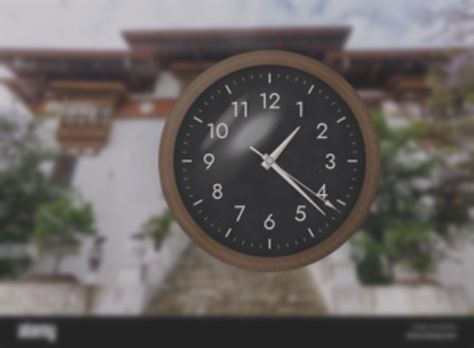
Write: 1,22,21
